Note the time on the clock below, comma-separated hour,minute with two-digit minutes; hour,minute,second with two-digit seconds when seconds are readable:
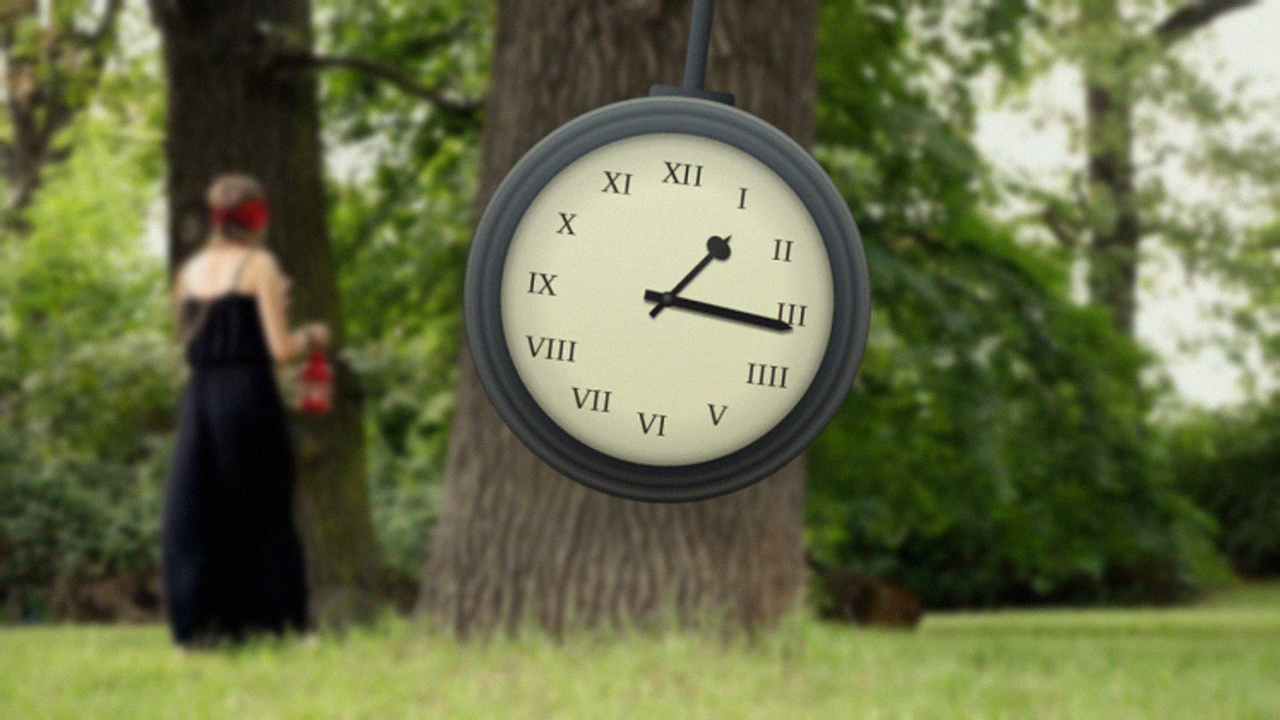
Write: 1,16
